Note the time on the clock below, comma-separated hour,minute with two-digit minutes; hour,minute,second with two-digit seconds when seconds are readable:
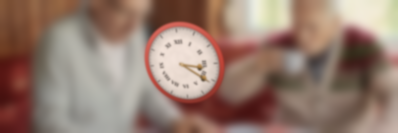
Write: 3,21
